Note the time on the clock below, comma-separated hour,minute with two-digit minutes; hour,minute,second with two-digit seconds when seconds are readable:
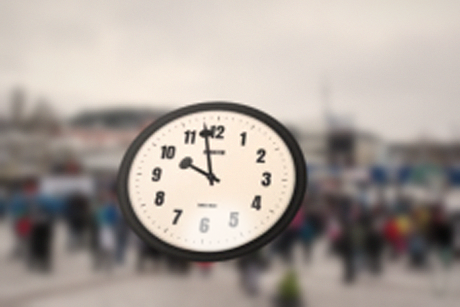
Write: 9,58
